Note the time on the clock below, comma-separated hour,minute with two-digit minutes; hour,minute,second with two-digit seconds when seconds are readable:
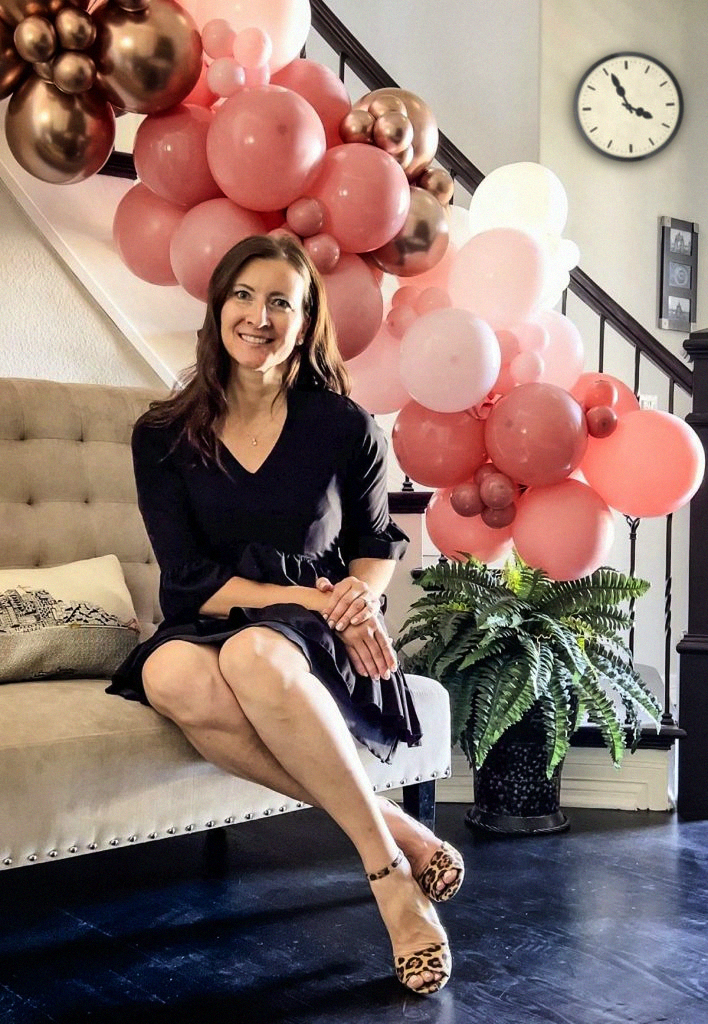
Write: 3,56
